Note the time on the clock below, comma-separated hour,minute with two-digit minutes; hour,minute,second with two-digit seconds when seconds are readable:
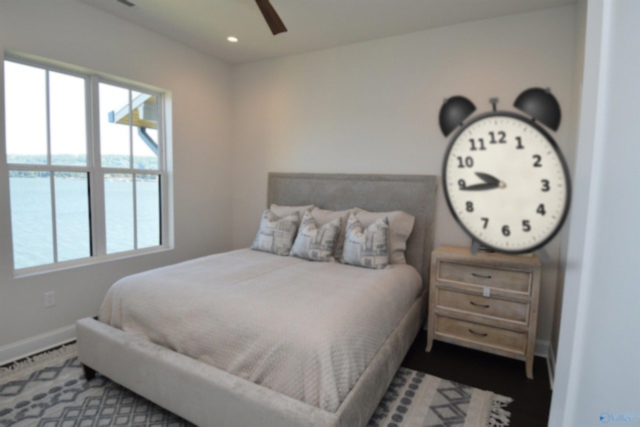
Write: 9,44
